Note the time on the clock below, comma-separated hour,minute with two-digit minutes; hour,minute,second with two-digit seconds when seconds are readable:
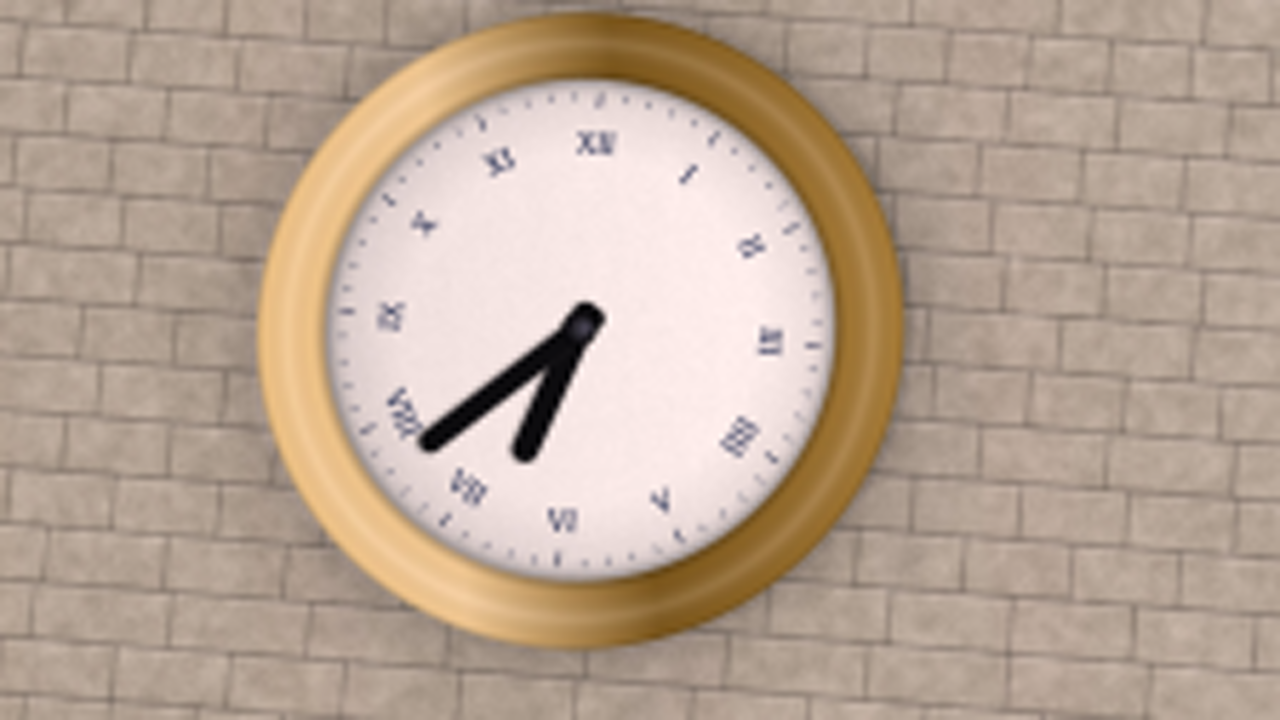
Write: 6,38
